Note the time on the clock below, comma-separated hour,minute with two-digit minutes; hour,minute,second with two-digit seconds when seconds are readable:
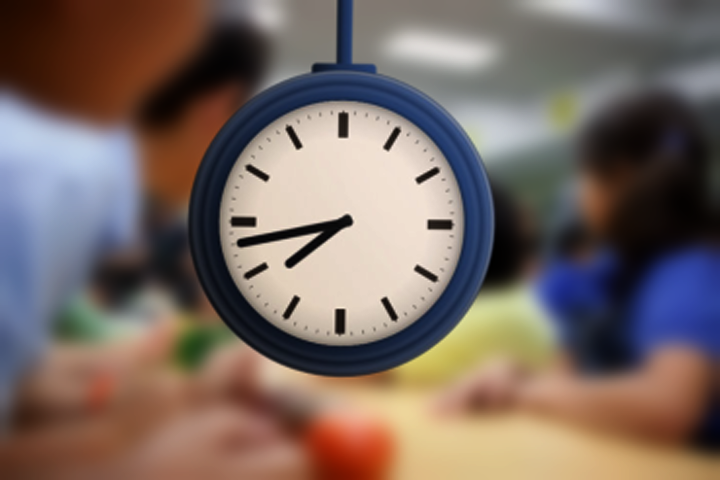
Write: 7,43
